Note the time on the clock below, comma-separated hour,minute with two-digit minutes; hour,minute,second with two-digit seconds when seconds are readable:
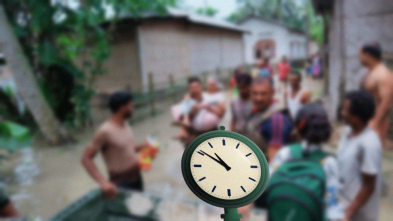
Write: 10,51
